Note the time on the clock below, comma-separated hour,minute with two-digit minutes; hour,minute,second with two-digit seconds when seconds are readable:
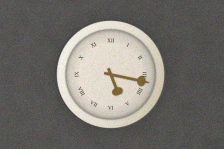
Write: 5,17
